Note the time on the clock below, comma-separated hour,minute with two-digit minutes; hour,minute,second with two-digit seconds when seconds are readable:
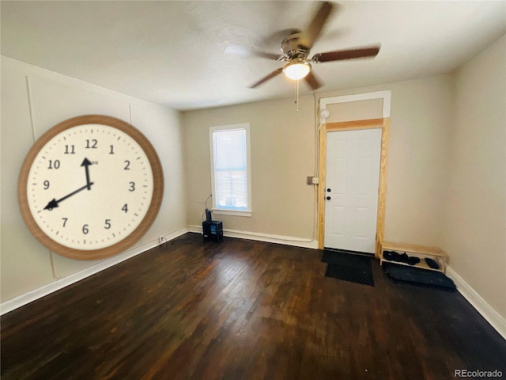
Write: 11,40
